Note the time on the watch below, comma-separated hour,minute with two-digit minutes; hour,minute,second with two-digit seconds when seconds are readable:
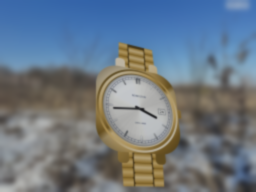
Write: 3,44
